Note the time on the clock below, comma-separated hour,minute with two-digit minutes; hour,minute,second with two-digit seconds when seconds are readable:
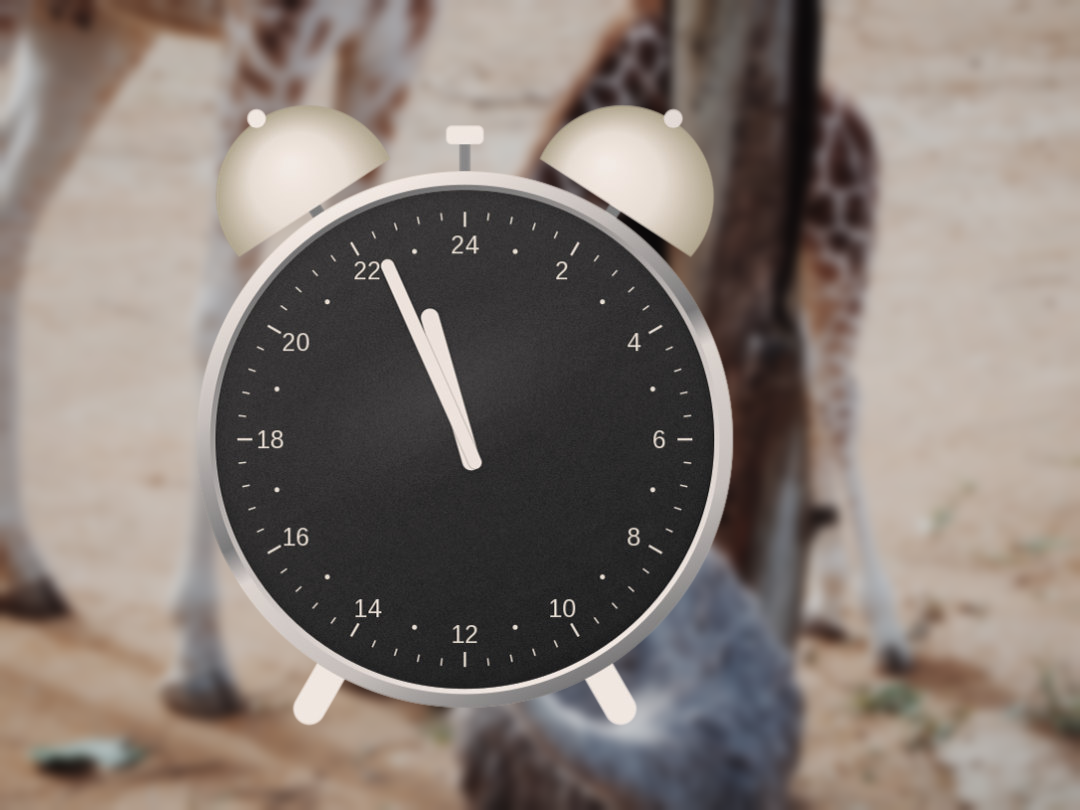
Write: 22,56
